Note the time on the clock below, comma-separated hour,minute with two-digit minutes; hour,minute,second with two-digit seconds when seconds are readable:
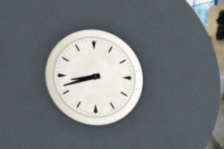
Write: 8,42
